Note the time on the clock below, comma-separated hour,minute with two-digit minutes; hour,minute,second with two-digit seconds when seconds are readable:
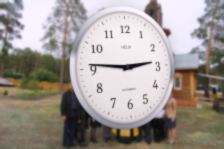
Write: 2,46
